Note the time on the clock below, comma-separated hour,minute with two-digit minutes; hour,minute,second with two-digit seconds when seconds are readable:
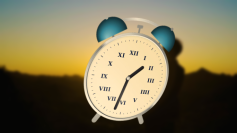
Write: 1,32
